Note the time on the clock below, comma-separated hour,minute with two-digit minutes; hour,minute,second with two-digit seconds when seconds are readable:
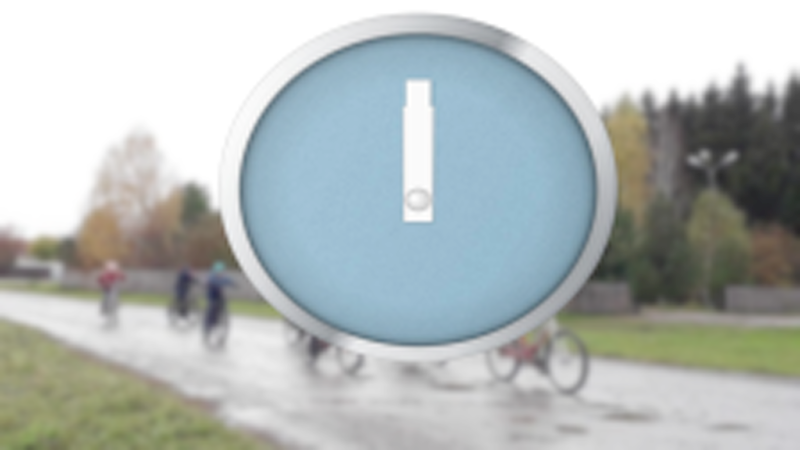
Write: 12,00
